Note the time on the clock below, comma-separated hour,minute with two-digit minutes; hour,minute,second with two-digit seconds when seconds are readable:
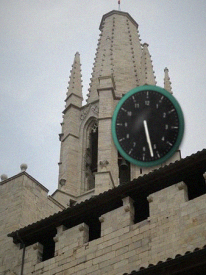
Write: 5,27
